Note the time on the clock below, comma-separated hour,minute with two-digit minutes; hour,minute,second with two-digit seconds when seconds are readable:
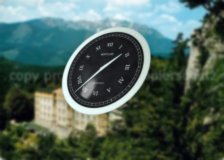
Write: 1,37
